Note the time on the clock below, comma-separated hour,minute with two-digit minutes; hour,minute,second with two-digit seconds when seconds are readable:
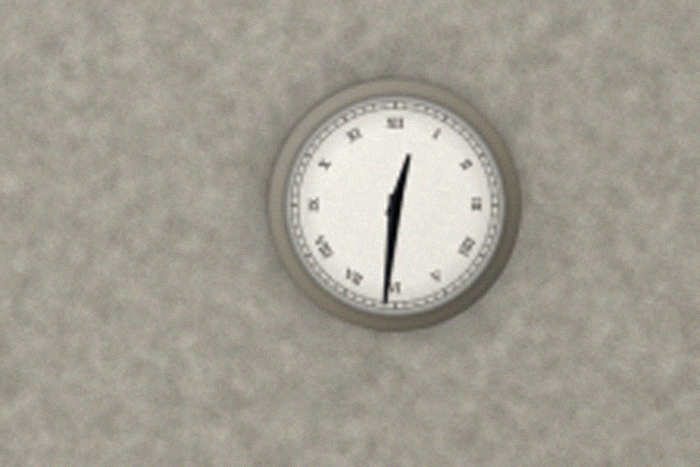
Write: 12,31
